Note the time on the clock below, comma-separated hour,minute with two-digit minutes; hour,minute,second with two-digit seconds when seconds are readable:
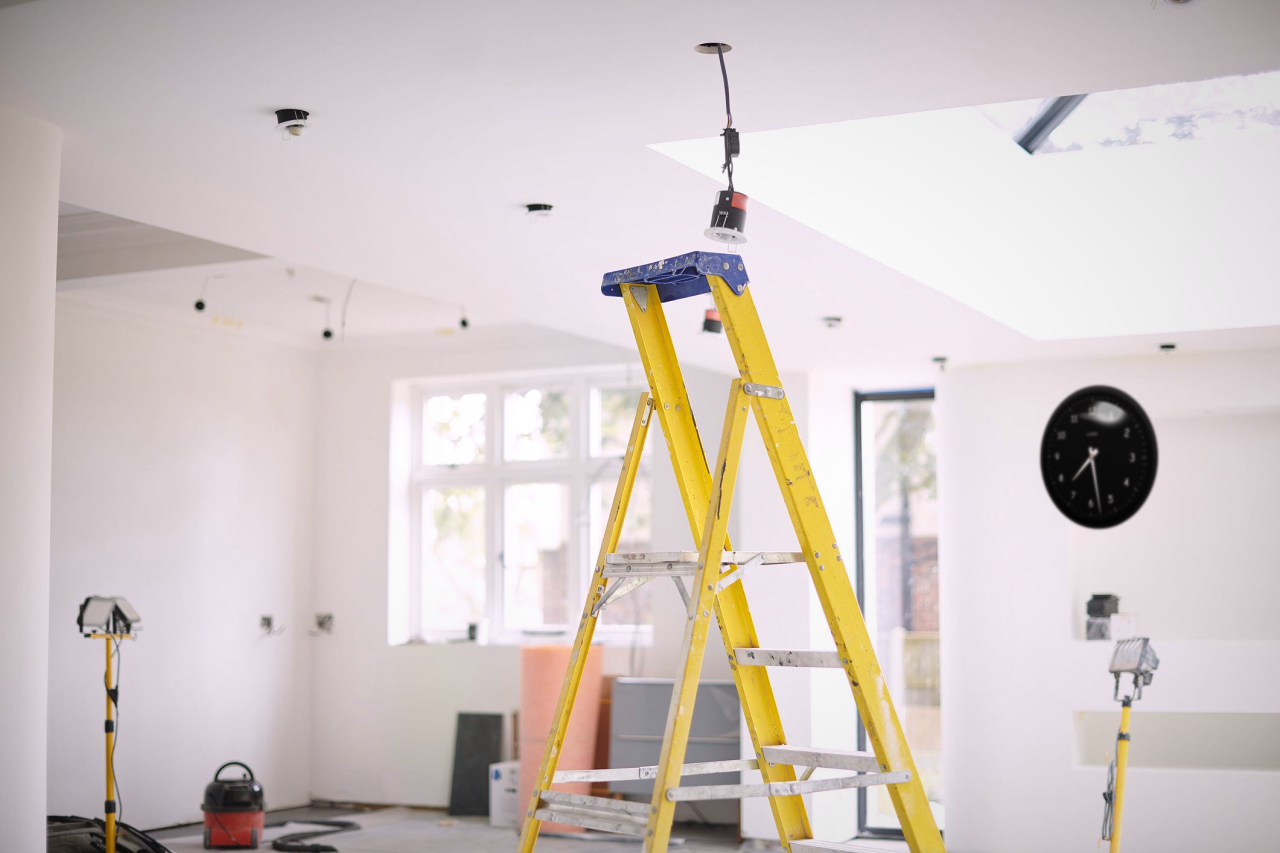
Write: 7,28
